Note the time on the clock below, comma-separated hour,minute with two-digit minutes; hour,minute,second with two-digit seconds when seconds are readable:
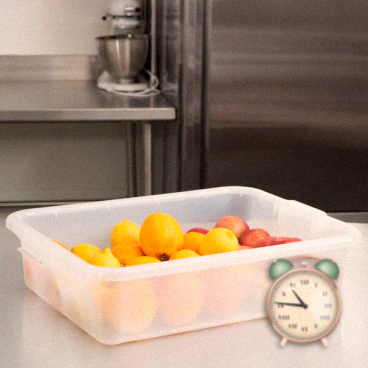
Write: 10,46
